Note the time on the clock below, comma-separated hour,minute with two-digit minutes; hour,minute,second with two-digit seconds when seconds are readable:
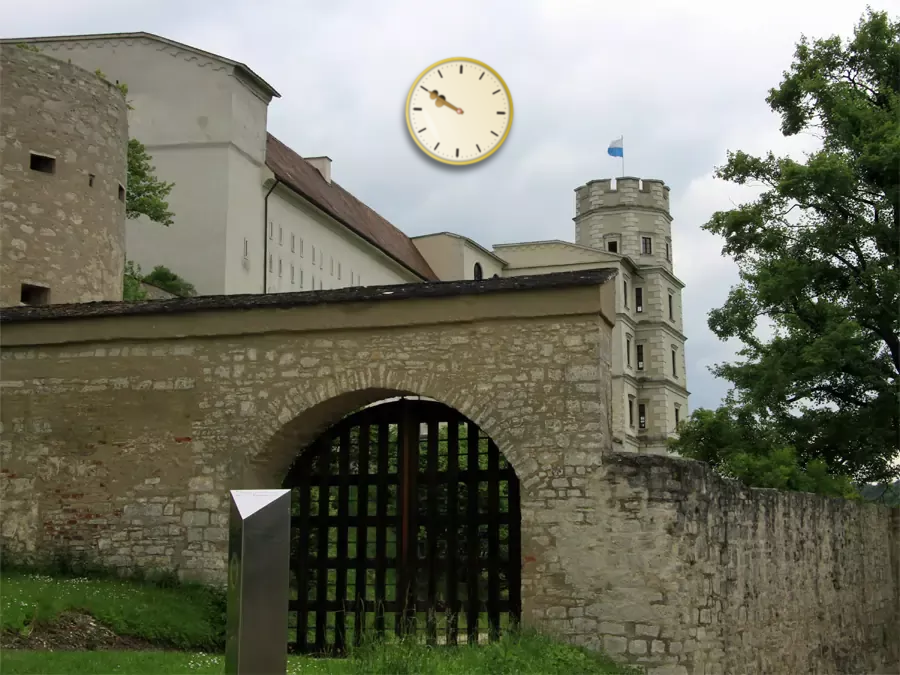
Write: 9,50
